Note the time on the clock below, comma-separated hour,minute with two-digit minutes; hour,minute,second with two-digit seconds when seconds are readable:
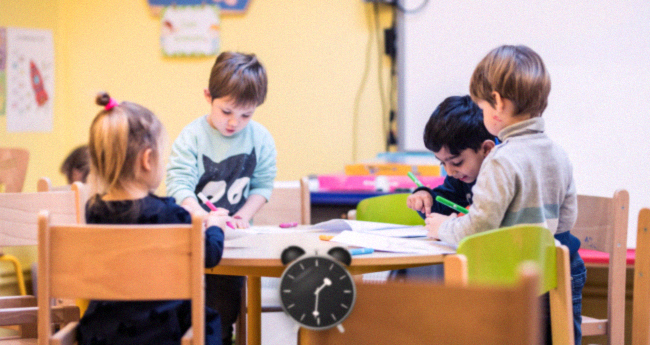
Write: 1,31
